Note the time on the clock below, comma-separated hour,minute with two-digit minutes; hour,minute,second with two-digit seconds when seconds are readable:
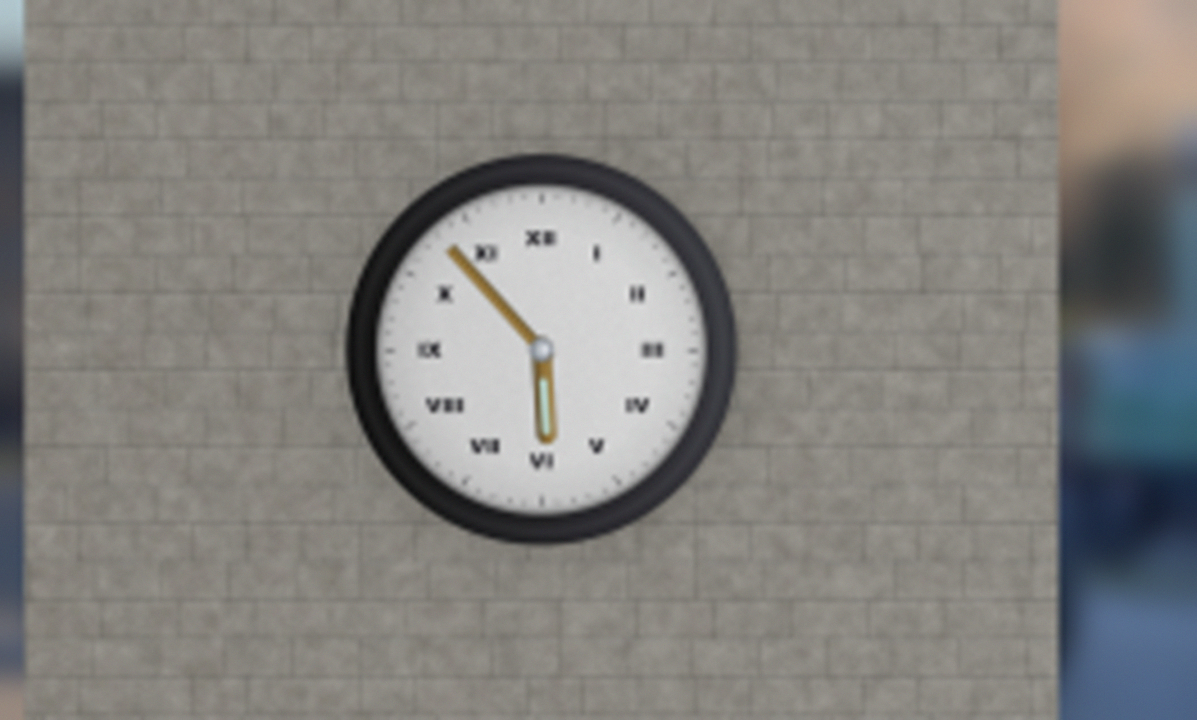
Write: 5,53
